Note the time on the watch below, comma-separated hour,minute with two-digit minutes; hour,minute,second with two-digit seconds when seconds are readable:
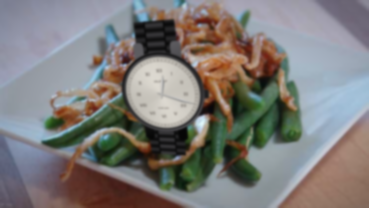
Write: 12,18
